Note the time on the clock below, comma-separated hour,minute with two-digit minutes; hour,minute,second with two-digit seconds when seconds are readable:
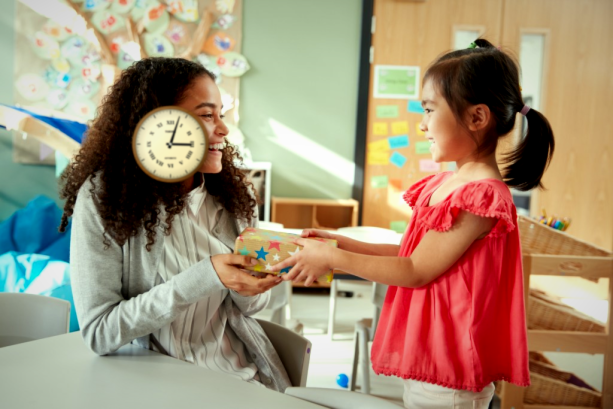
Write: 3,03
